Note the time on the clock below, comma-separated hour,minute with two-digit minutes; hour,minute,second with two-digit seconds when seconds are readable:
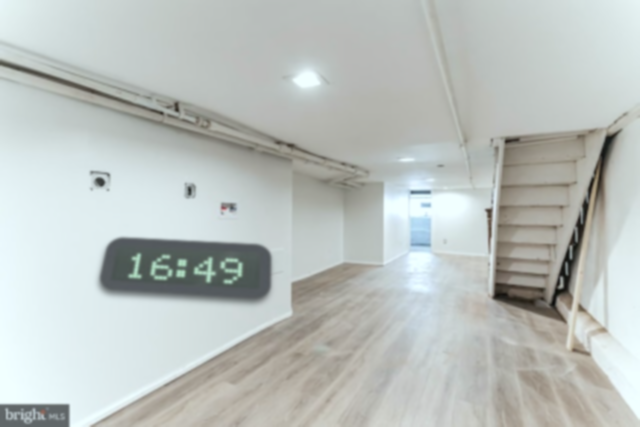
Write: 16,49
